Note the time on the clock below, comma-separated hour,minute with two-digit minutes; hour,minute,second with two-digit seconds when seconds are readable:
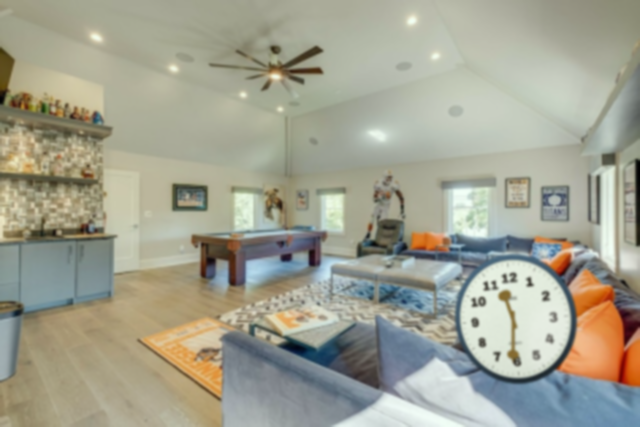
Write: 11,31
